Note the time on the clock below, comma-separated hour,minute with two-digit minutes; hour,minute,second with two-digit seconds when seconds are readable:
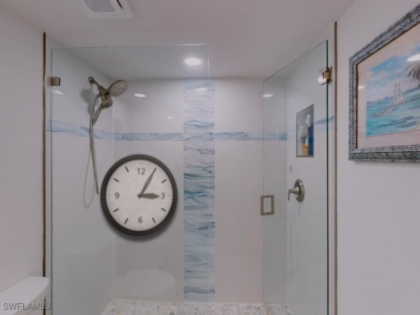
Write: 3,05
